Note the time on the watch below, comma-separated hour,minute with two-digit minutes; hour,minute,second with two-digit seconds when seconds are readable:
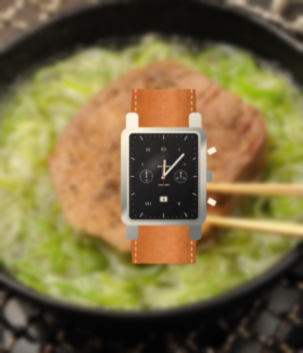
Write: 12,07
